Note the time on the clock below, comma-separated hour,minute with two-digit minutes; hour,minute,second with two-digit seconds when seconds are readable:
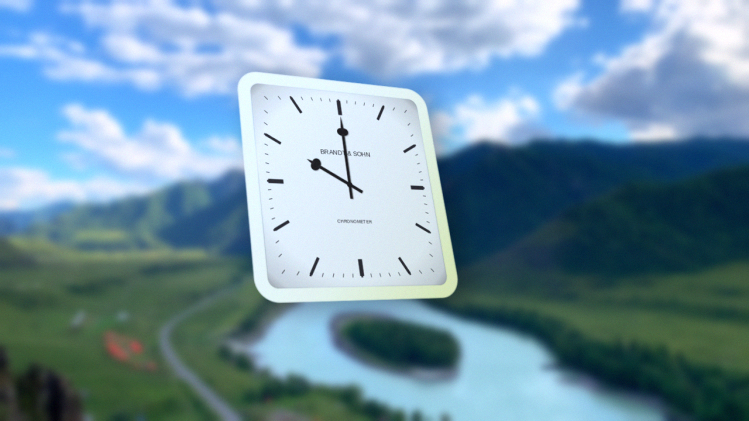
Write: 10,00
